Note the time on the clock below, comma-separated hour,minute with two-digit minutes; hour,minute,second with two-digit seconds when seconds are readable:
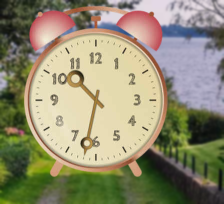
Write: 10,32
